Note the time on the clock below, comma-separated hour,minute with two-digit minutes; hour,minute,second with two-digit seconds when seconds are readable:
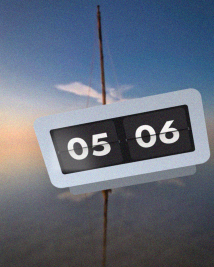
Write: 5,06
